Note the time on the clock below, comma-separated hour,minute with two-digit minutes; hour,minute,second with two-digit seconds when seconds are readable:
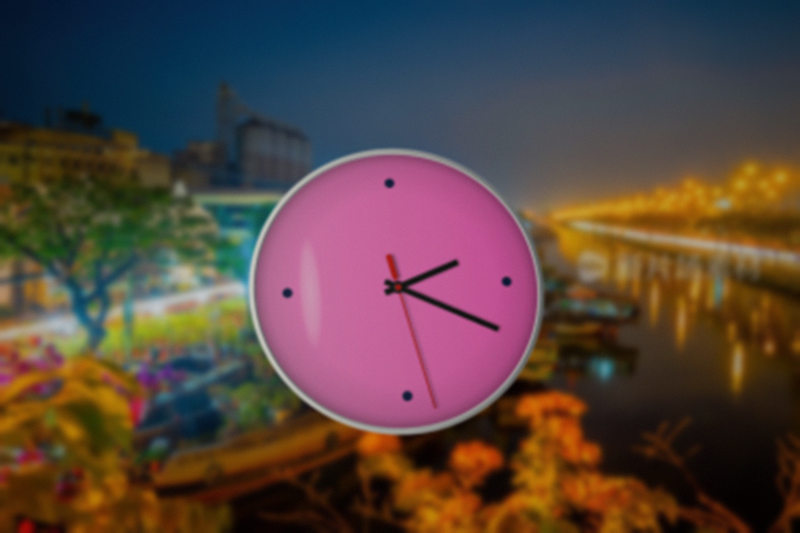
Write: 2,19,28
